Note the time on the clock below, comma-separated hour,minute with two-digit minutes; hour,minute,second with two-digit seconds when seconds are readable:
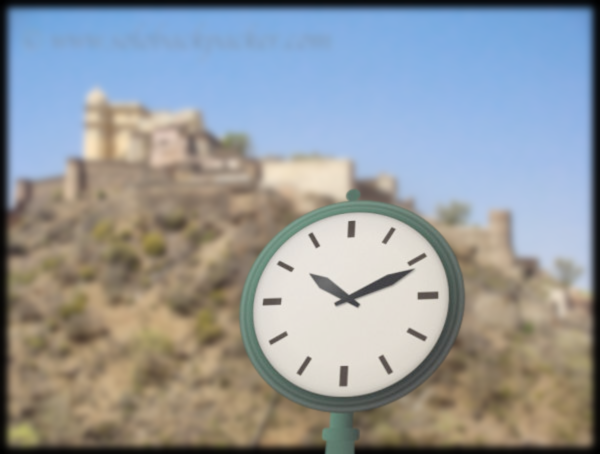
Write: 10,11
